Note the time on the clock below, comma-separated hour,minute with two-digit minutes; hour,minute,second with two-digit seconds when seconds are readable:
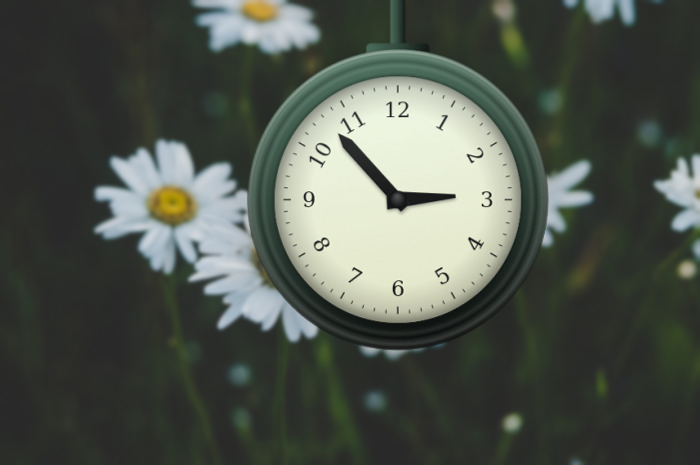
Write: 2,53
